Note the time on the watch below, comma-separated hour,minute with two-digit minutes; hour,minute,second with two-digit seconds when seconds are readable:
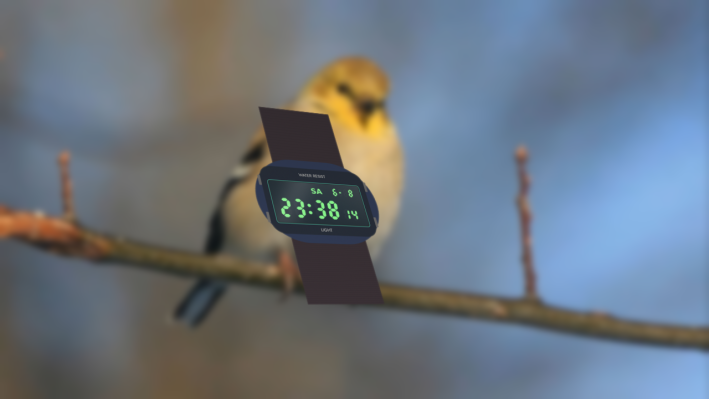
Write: 23,38,14
